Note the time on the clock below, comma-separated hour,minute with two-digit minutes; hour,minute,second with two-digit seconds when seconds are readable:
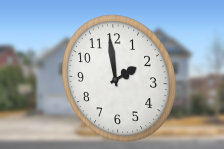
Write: 1,59
